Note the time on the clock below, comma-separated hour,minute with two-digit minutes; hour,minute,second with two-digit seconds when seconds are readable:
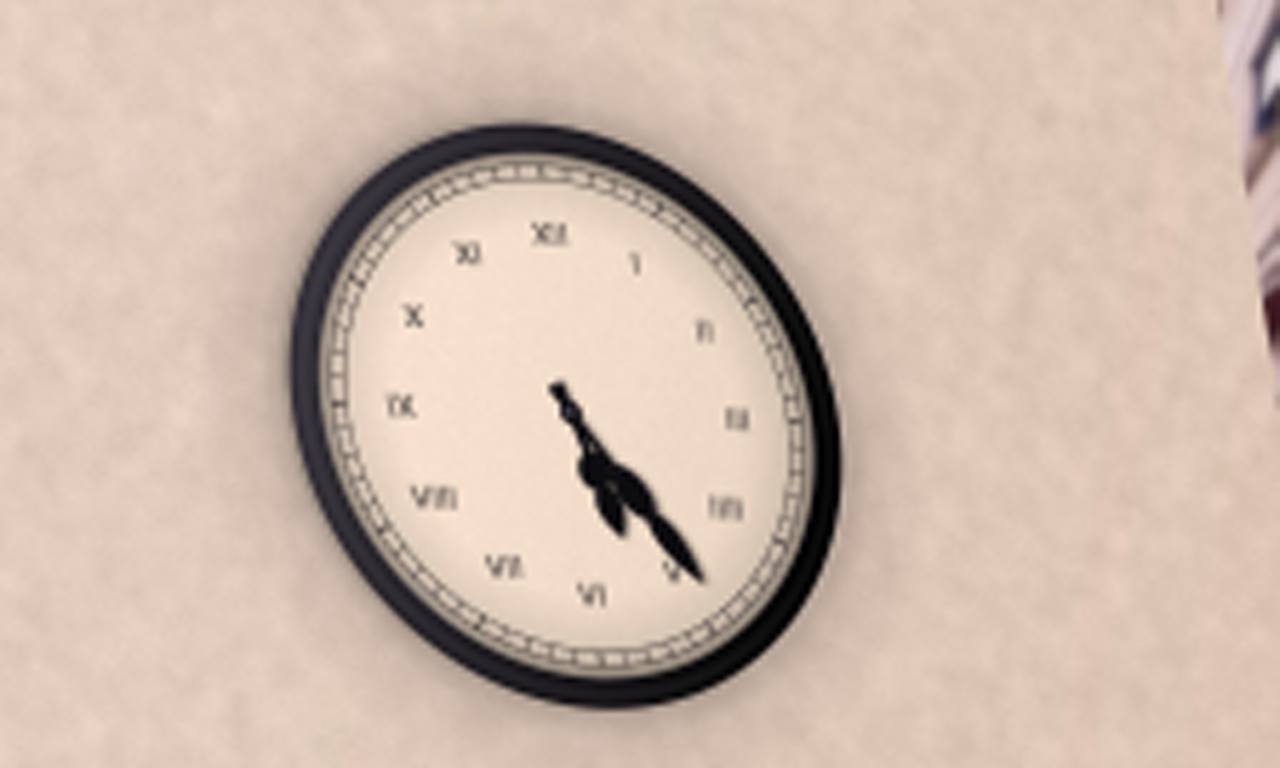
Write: 5,24
